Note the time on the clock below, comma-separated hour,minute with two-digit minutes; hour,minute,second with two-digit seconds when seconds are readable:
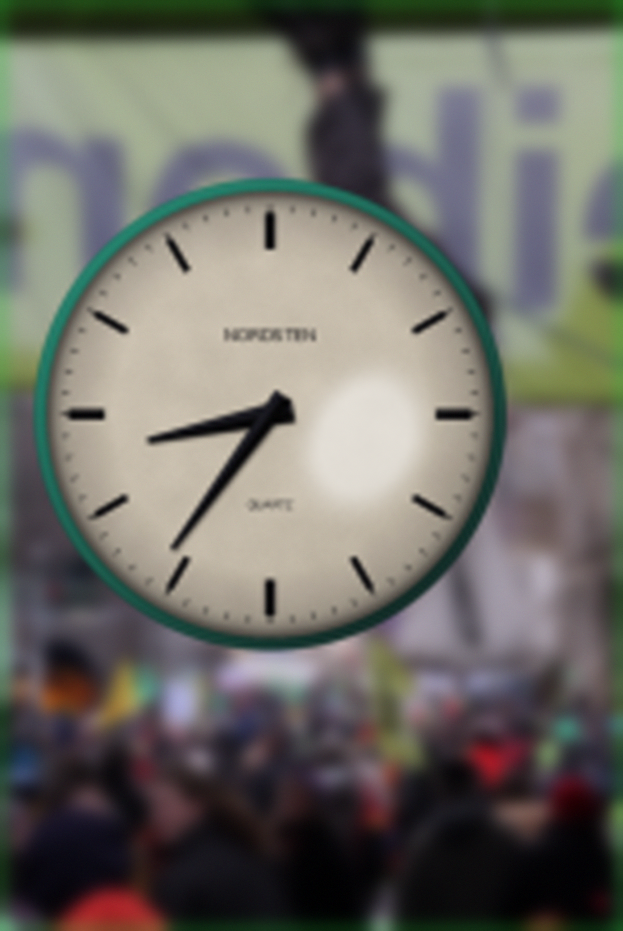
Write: 8,36
